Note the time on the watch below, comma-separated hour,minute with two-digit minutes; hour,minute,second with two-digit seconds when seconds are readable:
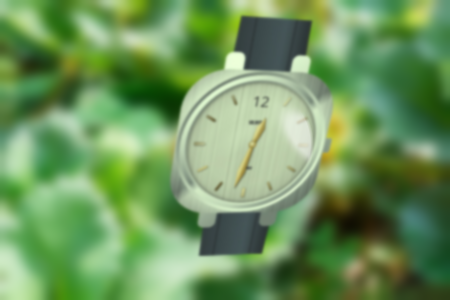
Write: 12,32
